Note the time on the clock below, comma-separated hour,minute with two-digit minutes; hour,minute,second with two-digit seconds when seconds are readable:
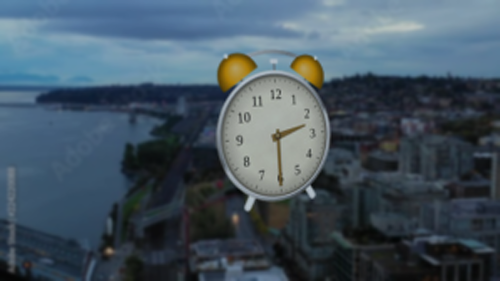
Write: 2,30
